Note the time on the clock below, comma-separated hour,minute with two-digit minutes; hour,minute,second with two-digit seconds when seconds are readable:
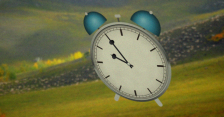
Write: 9,55
